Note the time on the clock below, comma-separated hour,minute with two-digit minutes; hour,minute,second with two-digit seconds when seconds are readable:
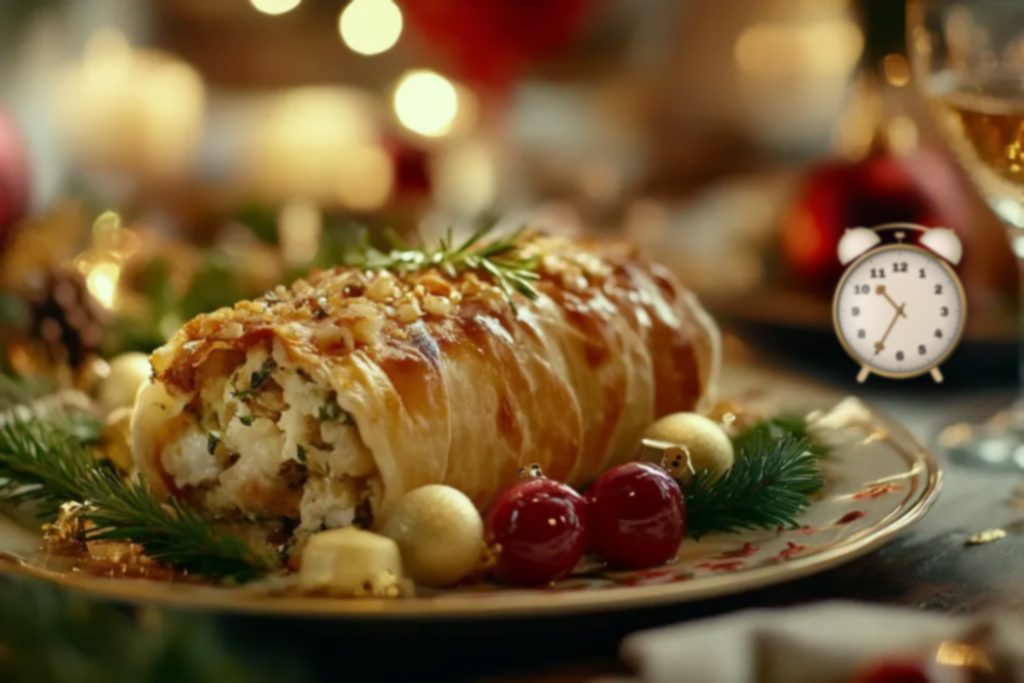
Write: 10,35
